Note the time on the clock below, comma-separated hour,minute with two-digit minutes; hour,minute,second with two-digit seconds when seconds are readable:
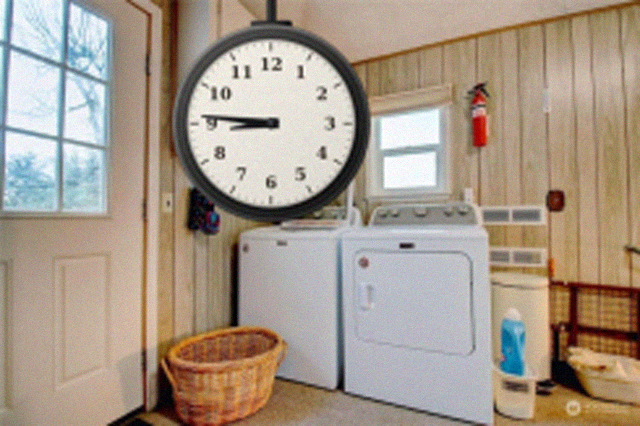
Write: 8,46
